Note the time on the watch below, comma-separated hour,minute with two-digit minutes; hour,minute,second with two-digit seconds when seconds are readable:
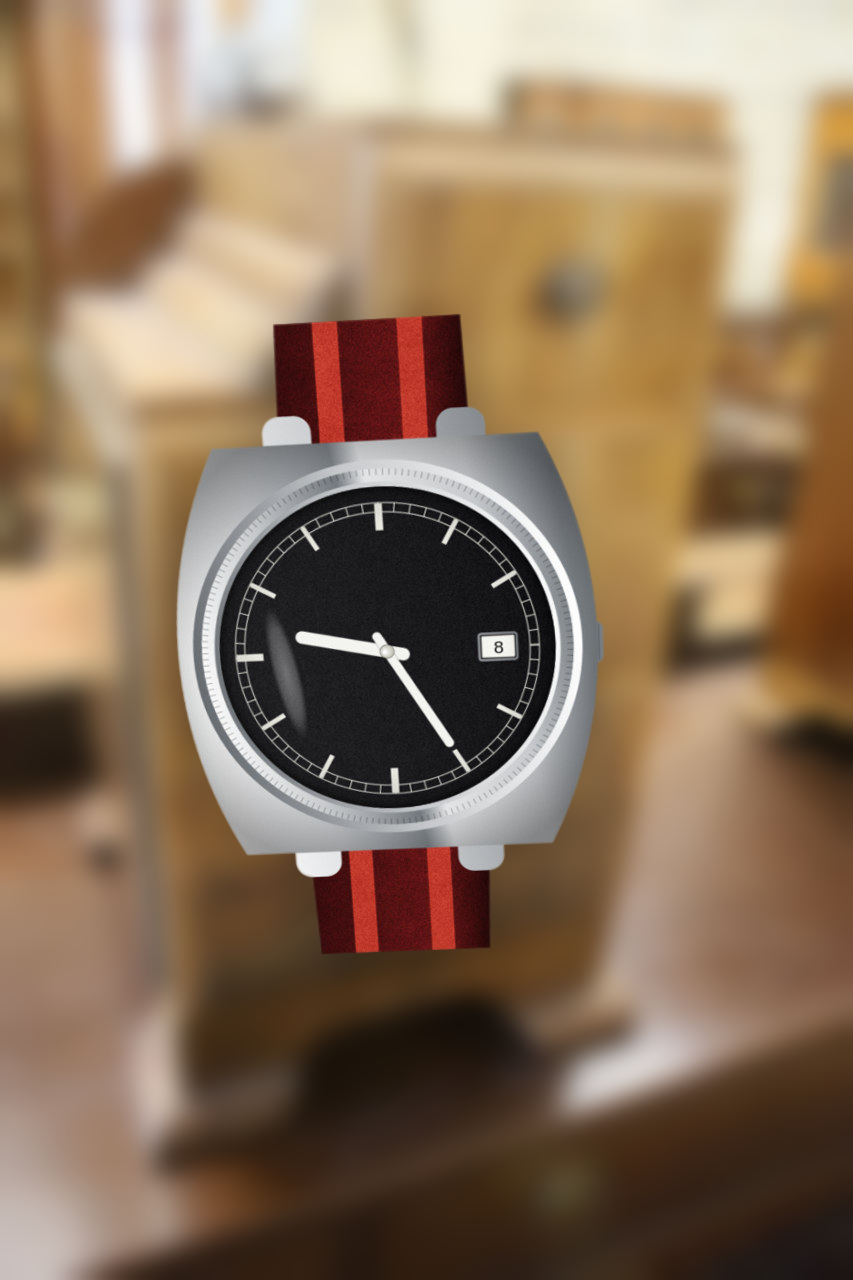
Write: 9,25
